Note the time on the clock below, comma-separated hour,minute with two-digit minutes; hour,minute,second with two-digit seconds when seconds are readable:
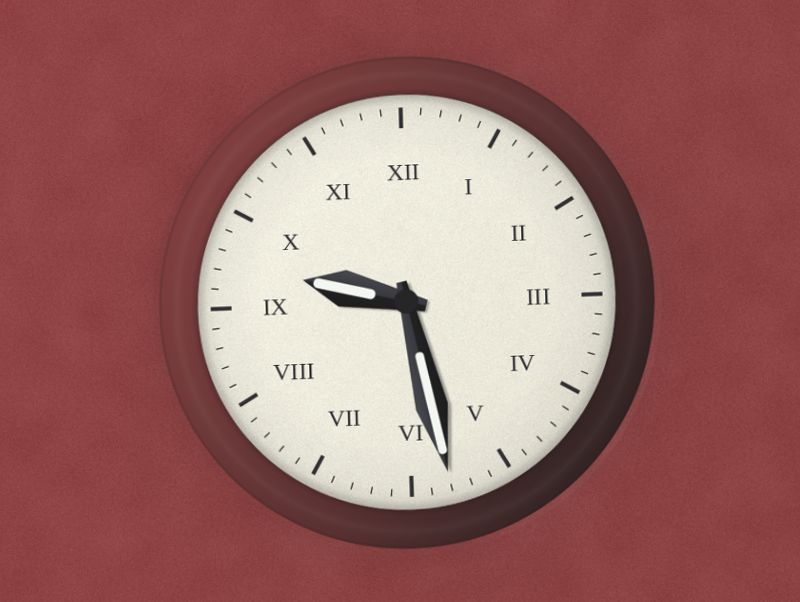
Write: 9,28
